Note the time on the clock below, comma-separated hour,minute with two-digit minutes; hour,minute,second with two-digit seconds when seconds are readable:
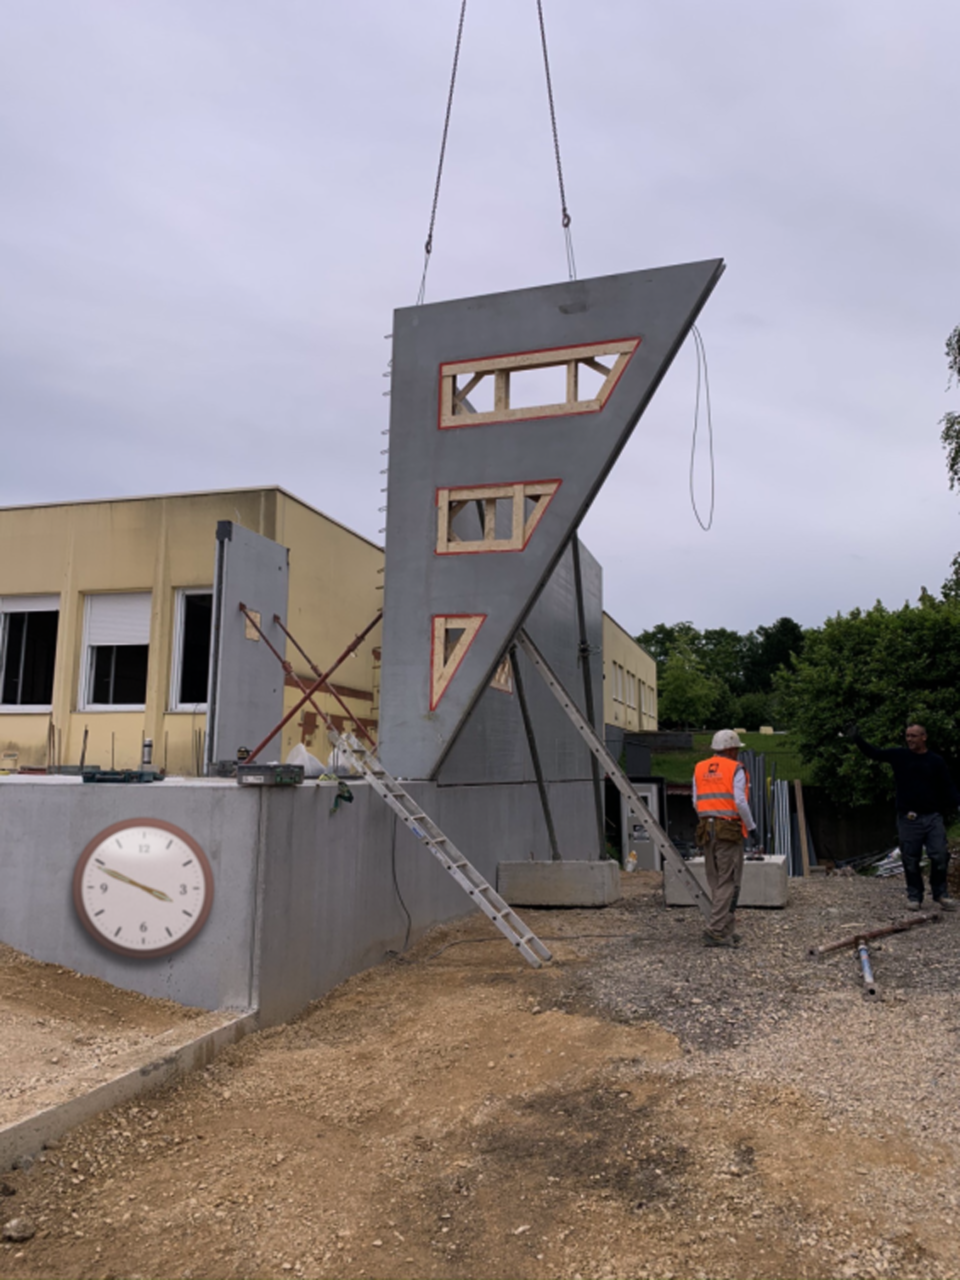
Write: 3,49
